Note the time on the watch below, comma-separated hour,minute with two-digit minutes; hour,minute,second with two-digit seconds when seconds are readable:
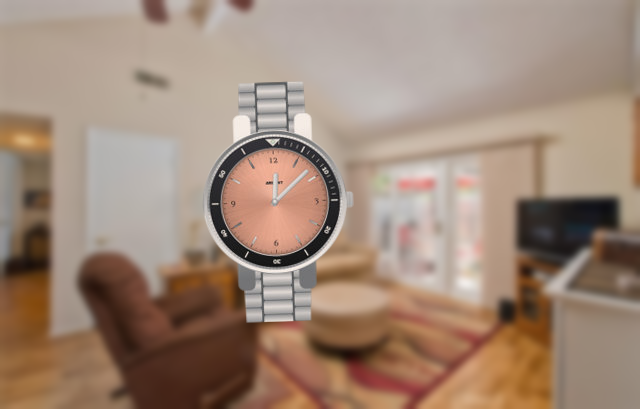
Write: 12,08
